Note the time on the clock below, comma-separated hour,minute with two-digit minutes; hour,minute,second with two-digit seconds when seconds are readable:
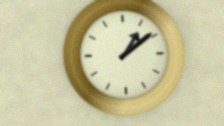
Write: 1,09
